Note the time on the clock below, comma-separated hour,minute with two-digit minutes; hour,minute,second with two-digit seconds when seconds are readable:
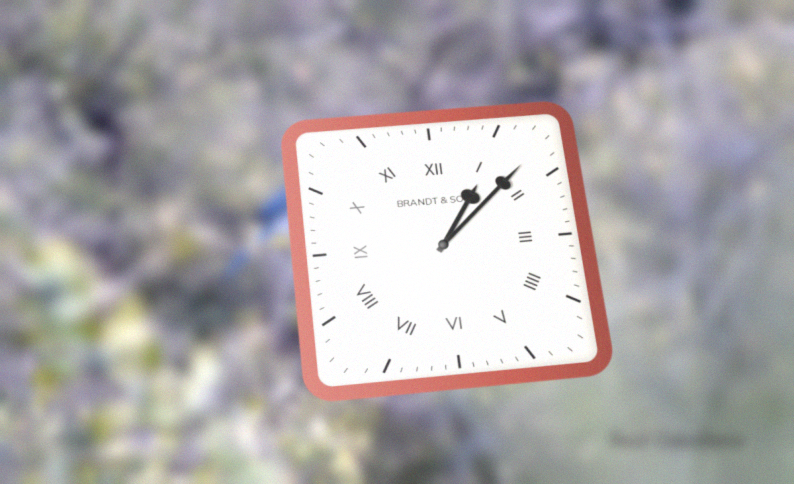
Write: 1,08
